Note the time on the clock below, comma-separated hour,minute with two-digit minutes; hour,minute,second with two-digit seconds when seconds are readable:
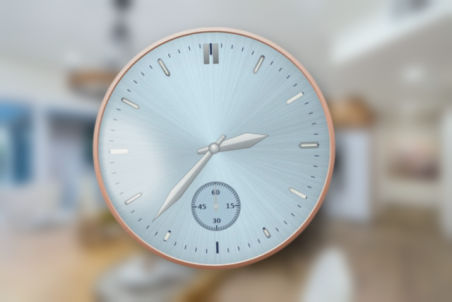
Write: 2,37
